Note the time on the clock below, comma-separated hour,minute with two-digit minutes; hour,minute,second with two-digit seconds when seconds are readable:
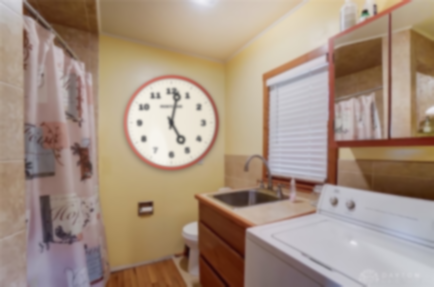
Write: 5,02
